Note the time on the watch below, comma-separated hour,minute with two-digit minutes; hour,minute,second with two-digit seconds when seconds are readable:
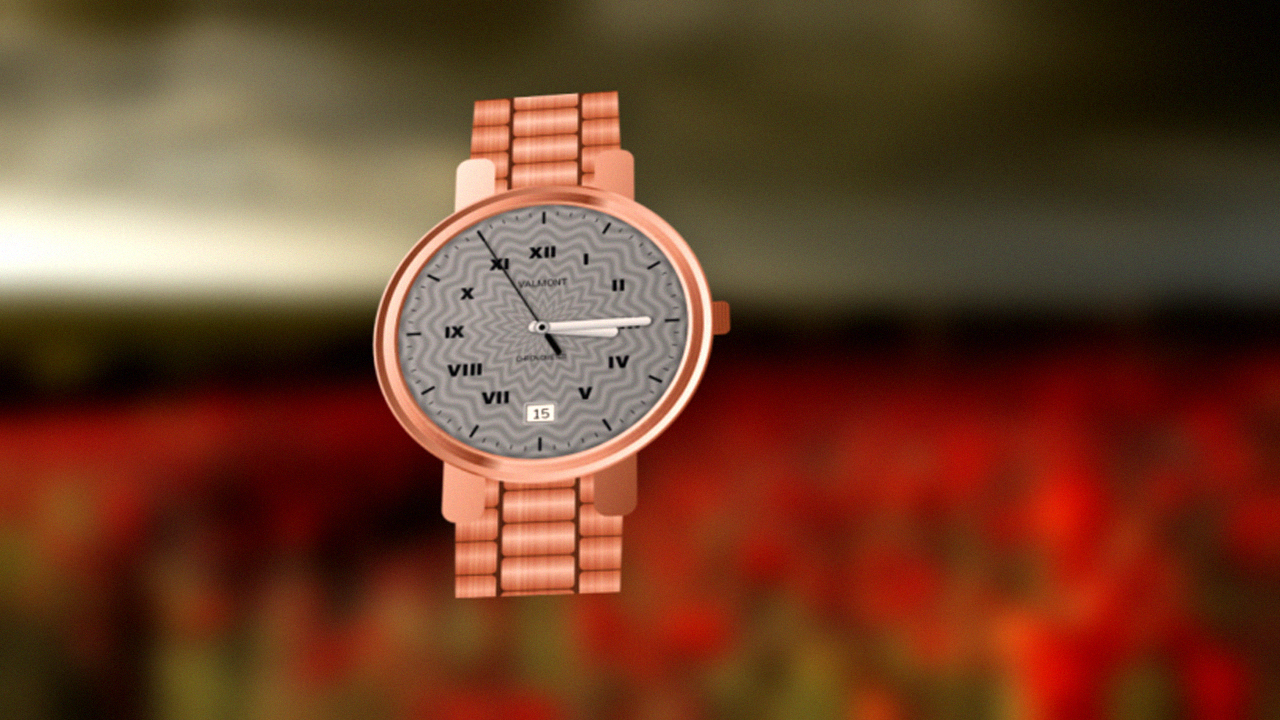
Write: 3,14,55
